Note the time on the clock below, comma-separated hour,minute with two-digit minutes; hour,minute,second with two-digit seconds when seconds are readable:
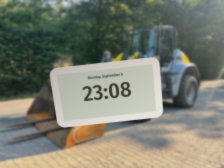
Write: 23,08
